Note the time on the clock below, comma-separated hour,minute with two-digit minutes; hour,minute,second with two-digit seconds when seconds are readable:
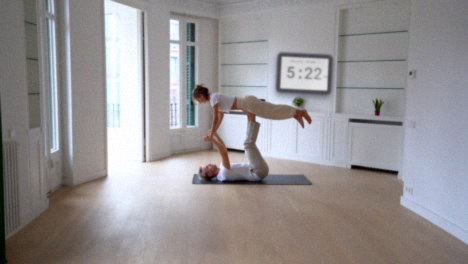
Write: 5,22
